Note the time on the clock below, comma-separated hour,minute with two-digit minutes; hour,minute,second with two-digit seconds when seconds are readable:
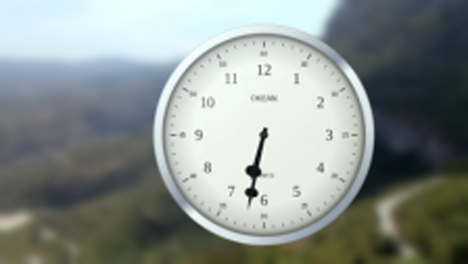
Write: 6,32
